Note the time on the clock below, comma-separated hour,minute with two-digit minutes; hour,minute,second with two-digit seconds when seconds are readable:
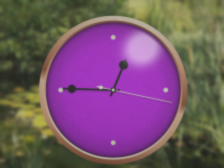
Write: 12,45,17
